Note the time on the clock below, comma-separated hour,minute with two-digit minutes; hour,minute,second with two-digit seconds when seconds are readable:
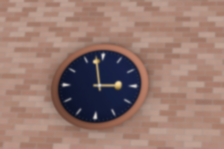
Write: 2,58
